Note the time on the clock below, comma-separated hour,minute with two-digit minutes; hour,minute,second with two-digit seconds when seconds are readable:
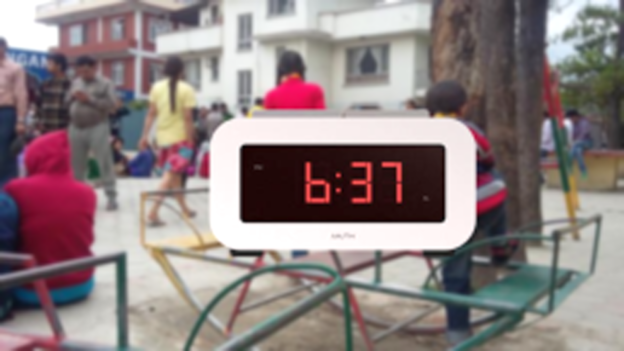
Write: 6,37
